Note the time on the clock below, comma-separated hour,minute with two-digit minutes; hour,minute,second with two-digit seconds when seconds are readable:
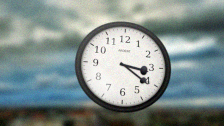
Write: 3,21
